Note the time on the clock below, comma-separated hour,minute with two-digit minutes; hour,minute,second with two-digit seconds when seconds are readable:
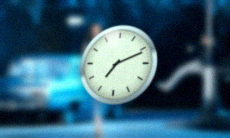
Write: 7,11
